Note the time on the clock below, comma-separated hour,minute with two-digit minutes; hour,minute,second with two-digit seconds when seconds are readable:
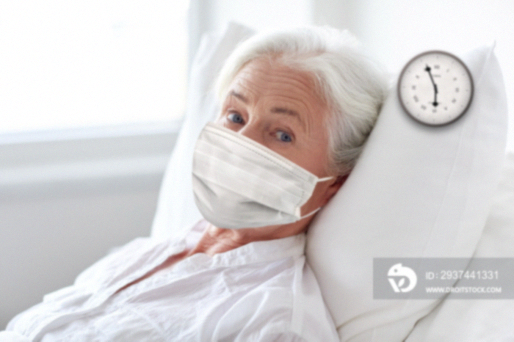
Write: 5,56
